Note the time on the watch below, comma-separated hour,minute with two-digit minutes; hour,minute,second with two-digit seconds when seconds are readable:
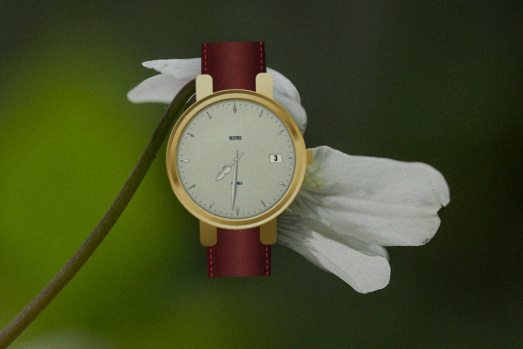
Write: 7,31
